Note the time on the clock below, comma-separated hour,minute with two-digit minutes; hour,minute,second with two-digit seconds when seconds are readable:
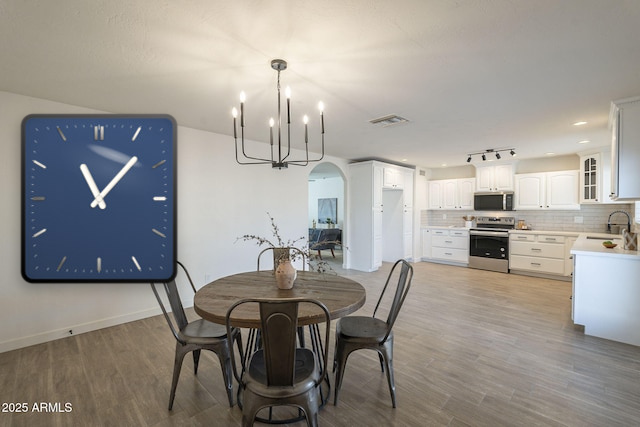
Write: 11,07
